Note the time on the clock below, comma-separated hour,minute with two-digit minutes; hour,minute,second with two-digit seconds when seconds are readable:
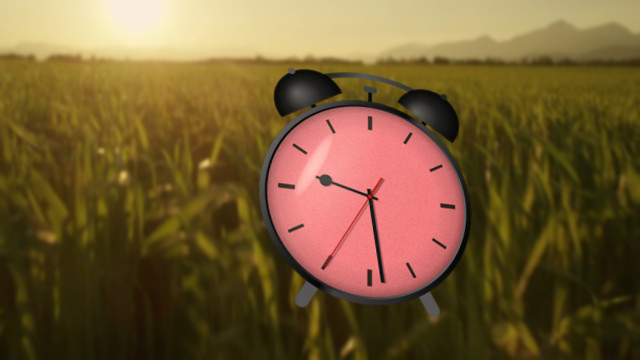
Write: 9,28,35
